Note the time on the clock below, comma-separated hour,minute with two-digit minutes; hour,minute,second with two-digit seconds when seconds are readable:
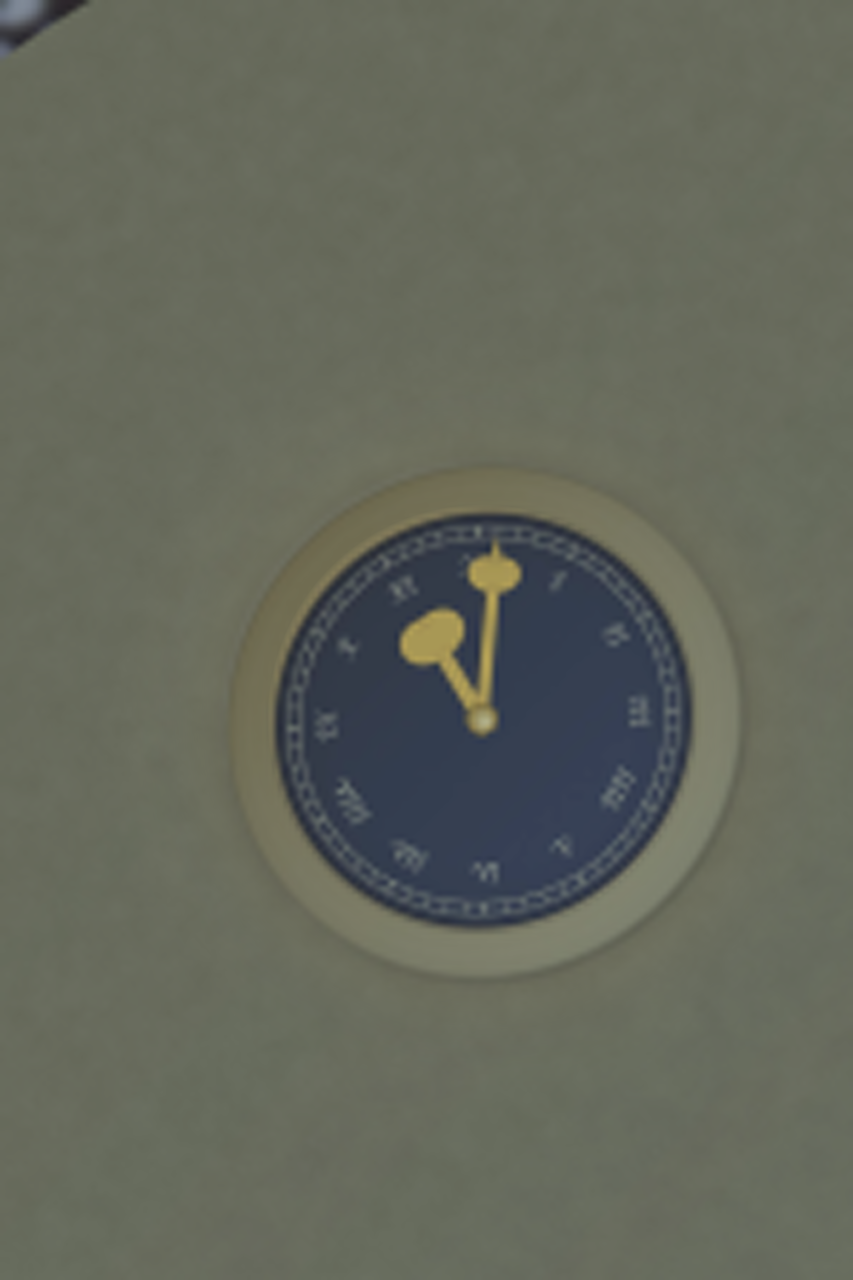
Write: 11,01
